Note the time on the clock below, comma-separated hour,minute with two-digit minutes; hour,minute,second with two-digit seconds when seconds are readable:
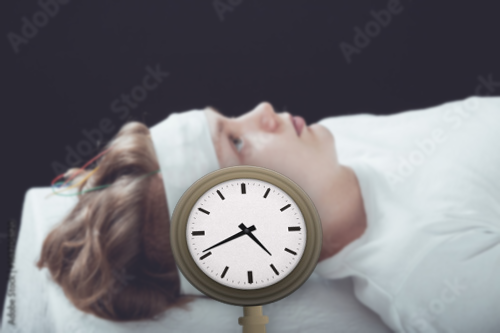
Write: 4,41
